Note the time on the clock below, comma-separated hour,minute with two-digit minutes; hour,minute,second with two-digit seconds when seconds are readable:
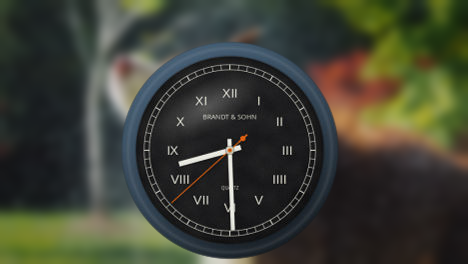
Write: 8,29,38
